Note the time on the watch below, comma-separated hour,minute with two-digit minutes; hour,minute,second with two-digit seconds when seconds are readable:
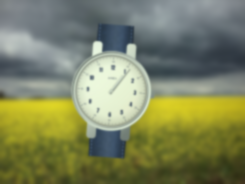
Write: 1,06
